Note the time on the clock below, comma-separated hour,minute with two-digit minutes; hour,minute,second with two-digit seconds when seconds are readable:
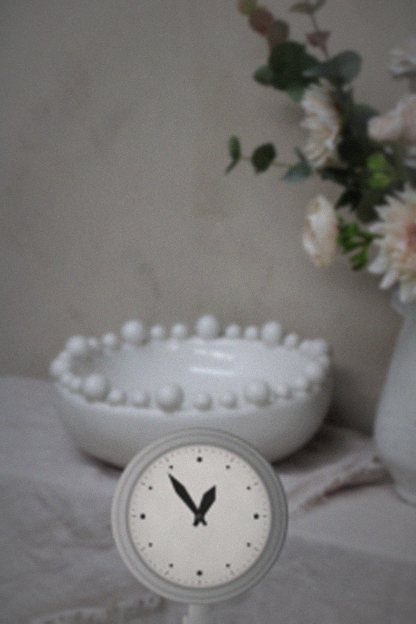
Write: 12,54
